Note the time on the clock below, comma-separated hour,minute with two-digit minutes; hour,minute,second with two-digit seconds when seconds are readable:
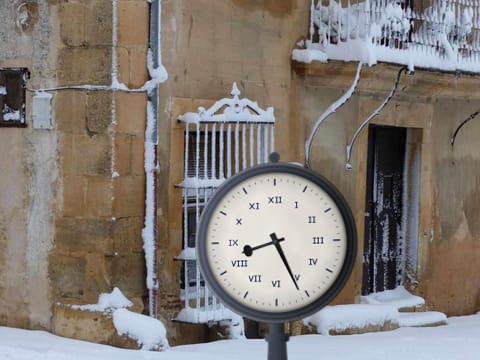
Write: 8,26
